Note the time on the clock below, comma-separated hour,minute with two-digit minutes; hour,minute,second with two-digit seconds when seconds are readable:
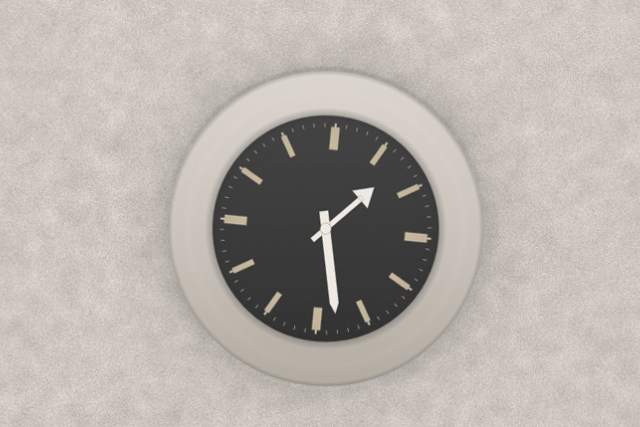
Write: 1,28
